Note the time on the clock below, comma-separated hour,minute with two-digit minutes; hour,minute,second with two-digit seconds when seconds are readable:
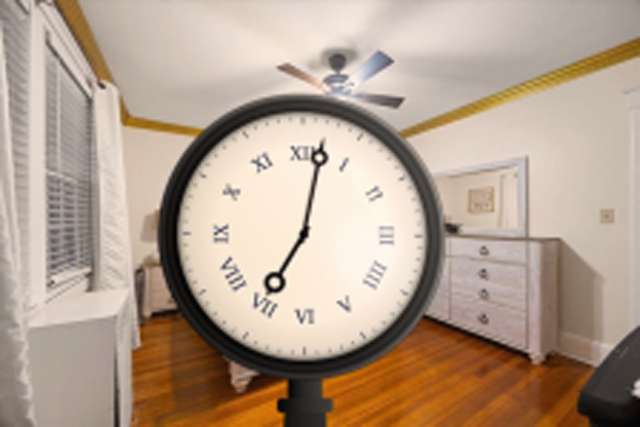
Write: 7,02
